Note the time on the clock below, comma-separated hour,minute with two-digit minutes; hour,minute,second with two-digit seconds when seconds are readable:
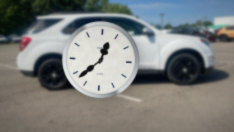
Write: 12,38
